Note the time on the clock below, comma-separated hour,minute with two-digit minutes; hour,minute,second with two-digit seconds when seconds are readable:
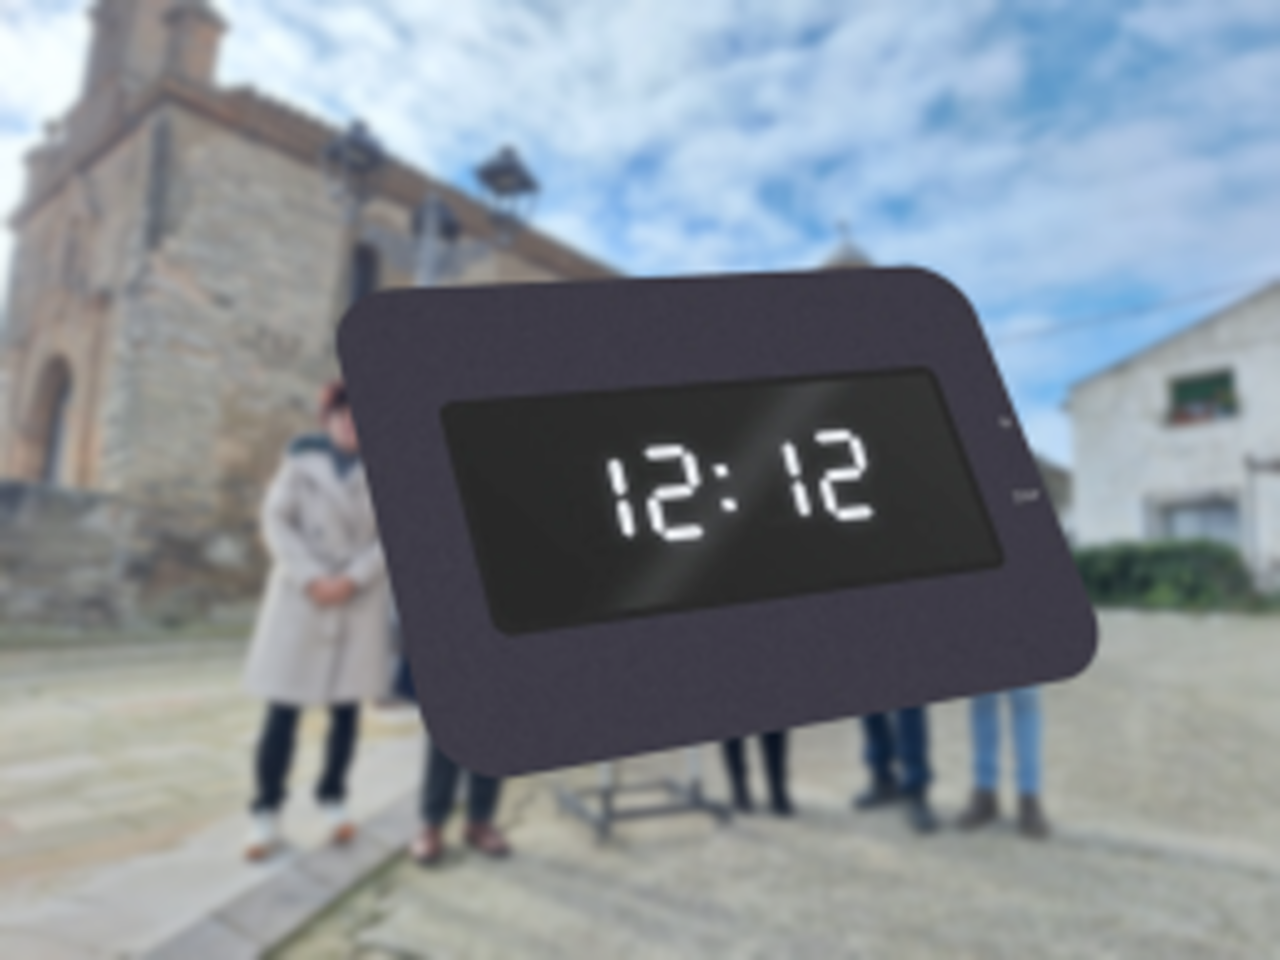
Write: 12,12
